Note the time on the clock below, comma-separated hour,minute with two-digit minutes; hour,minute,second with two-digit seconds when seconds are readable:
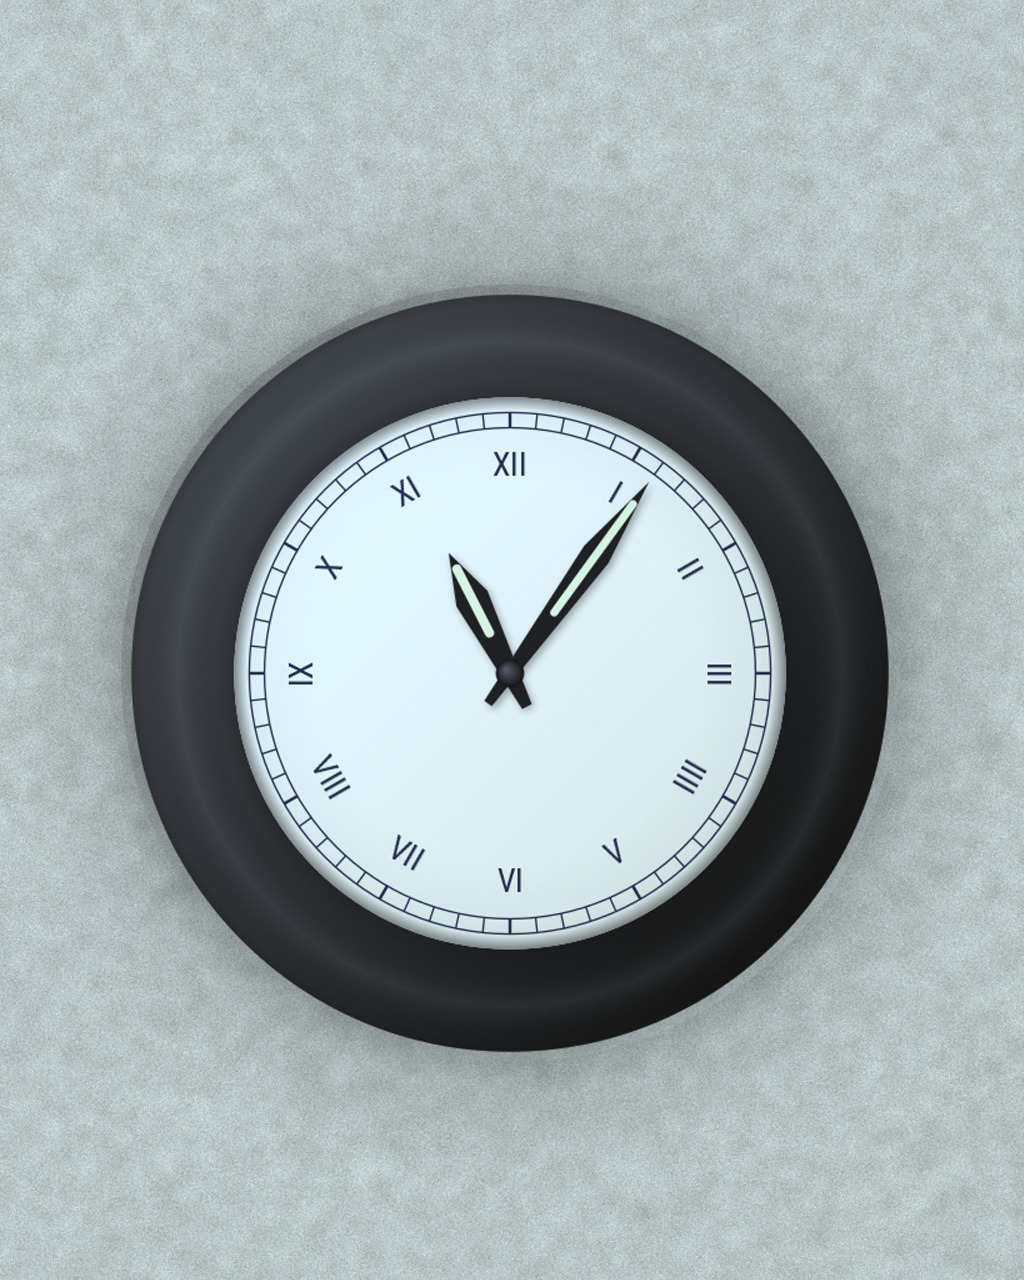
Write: 11,06
